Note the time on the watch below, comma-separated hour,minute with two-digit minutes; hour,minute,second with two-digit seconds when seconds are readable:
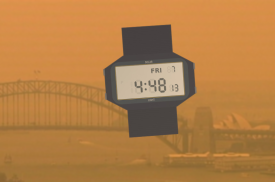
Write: 4,48,13
